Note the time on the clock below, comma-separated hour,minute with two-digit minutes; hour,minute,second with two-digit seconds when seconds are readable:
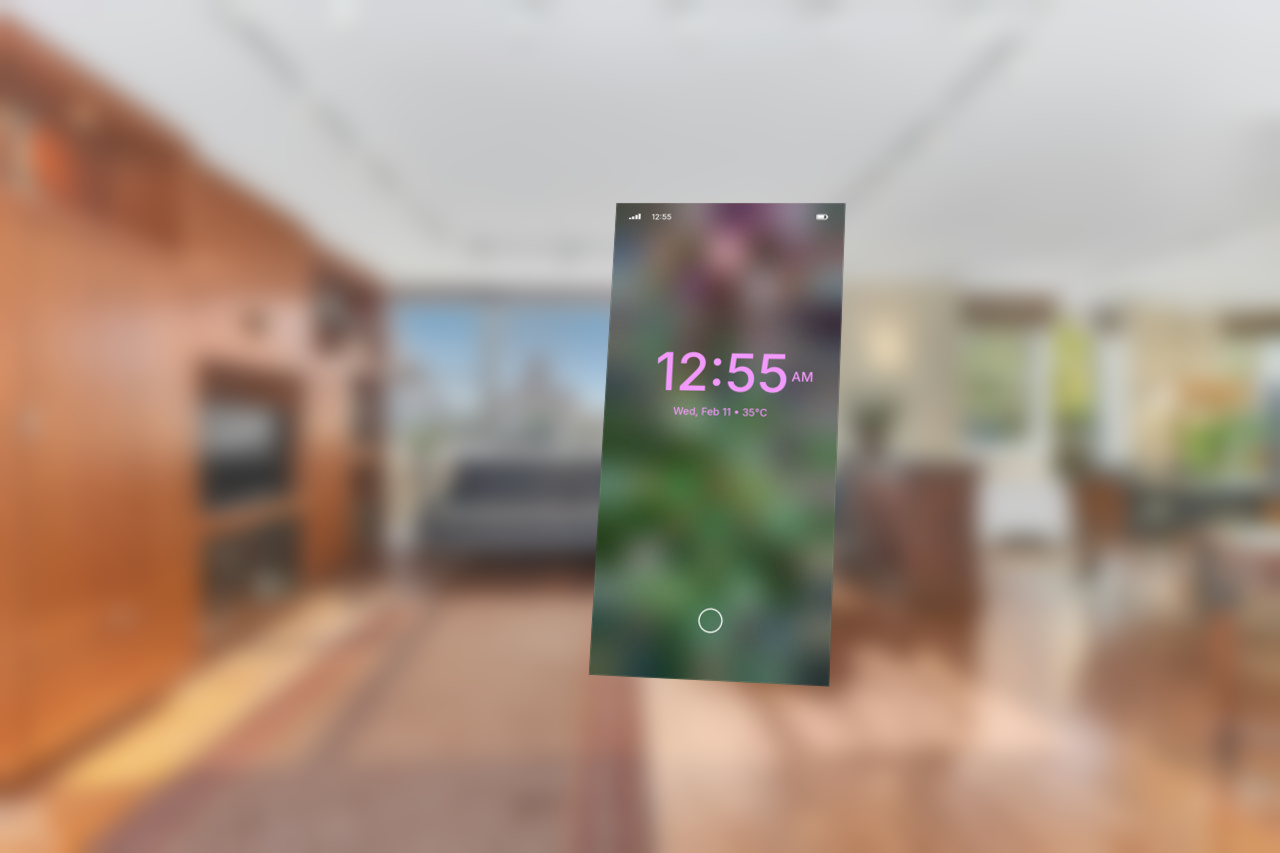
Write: 12,55
